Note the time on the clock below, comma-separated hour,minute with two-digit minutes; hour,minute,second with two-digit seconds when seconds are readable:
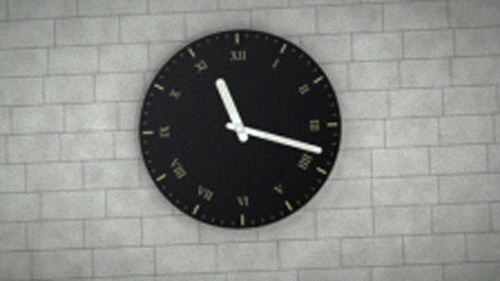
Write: 11,18
